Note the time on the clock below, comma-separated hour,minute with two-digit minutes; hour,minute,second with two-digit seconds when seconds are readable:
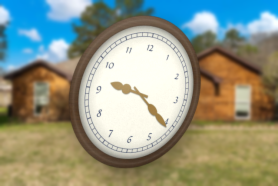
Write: 9,21
